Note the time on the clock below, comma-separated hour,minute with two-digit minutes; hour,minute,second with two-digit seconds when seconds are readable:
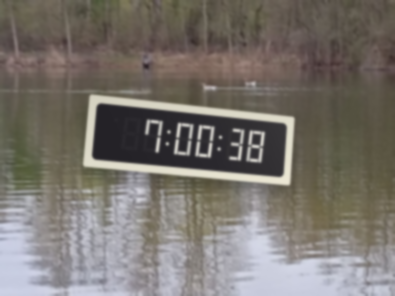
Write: 7,00,38
